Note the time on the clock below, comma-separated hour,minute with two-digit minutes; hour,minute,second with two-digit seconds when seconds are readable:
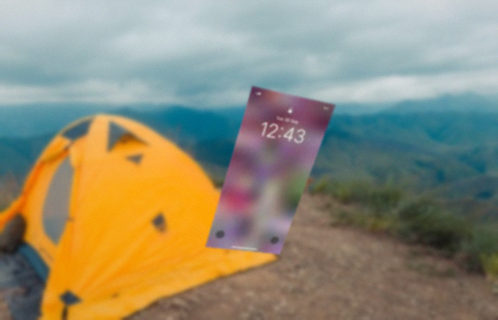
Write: 12,43
